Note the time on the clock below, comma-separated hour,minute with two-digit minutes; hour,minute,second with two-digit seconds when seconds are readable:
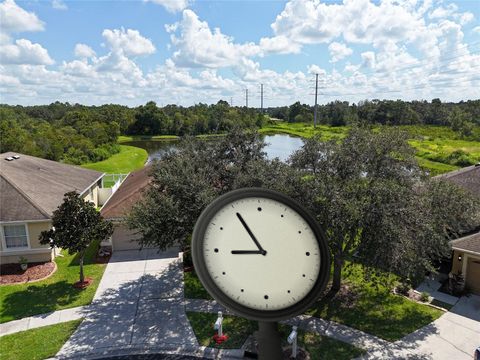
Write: 8,55
